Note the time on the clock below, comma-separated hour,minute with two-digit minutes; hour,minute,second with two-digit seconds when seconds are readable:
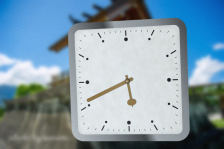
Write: 5,41
